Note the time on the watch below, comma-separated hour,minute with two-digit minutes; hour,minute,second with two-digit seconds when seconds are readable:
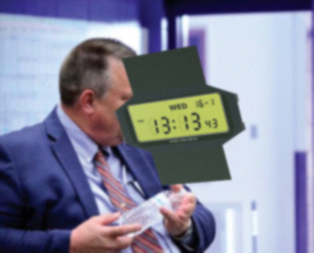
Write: 13,13
